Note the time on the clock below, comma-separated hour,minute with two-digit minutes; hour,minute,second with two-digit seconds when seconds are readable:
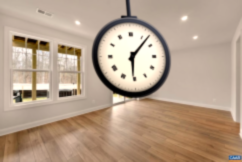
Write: 6,07
